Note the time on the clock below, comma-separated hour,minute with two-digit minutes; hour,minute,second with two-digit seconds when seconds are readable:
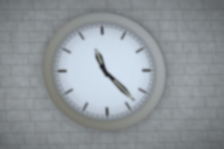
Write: 11,23
